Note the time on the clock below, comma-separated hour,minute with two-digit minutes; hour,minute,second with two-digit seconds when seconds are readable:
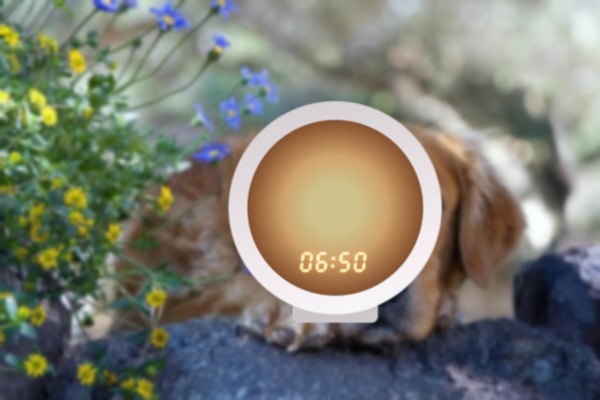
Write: 6,50
